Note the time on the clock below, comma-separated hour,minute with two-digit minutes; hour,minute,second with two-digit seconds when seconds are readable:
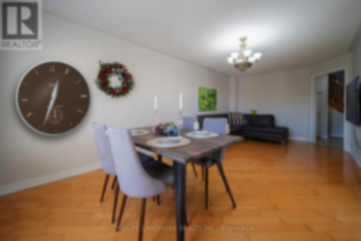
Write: 12,34
